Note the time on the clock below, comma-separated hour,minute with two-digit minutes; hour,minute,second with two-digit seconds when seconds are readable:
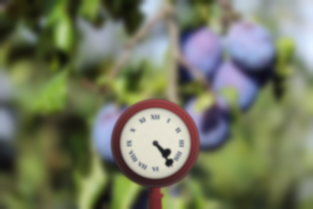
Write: 4,24
